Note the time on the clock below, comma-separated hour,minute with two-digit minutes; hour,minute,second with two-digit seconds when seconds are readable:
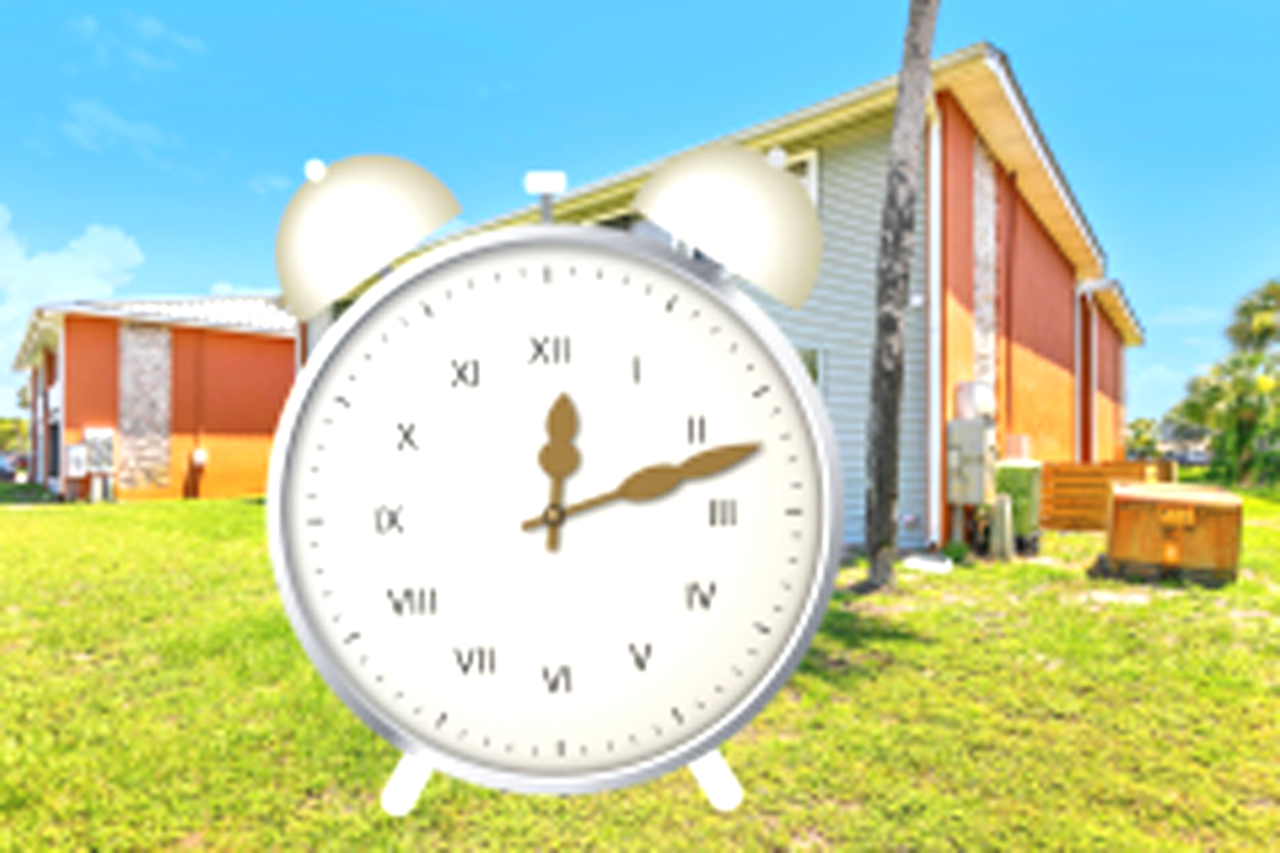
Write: 12,12
